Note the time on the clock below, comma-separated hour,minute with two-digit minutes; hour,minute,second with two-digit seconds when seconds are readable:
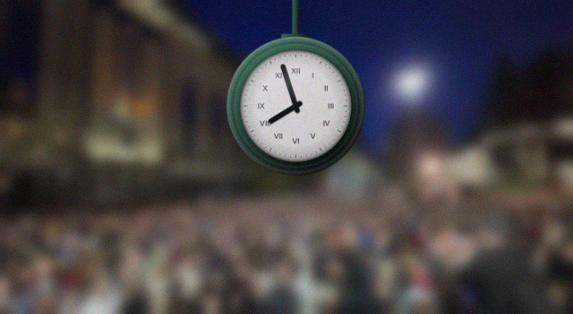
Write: 7,57
